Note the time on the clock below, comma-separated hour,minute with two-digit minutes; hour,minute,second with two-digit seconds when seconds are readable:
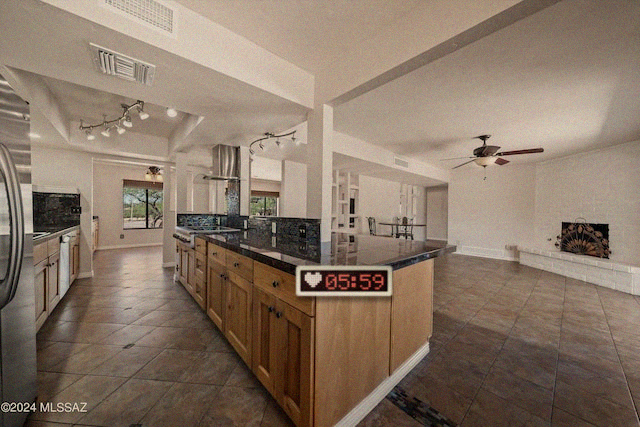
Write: 5,59
